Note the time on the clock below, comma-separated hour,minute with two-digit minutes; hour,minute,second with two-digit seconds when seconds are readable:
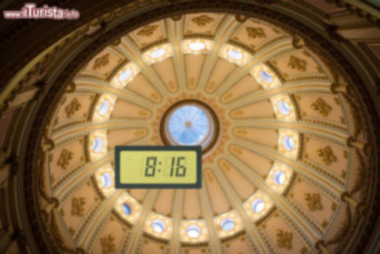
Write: 8,16
